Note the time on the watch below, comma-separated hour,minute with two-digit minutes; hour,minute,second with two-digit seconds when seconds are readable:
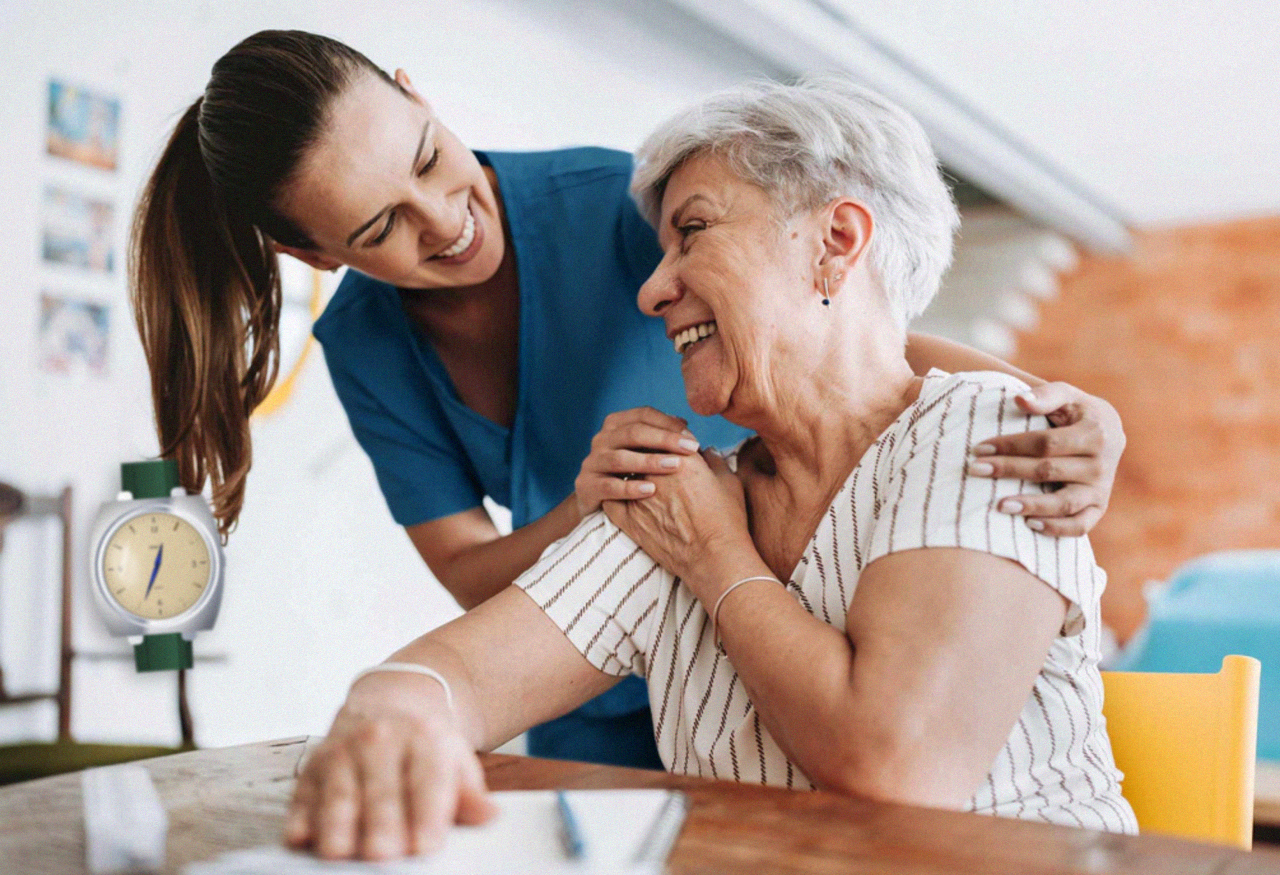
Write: 12,34
